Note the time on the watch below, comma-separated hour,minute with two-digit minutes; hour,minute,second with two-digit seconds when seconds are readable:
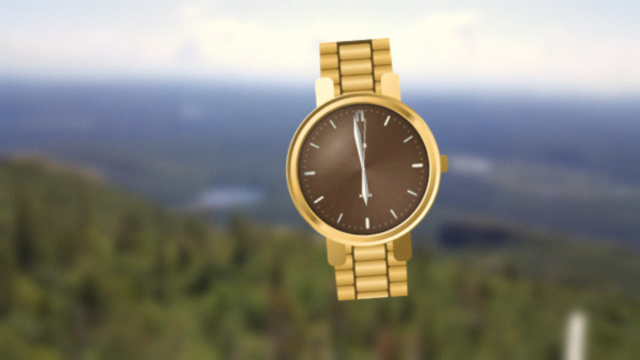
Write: 5,59,01
